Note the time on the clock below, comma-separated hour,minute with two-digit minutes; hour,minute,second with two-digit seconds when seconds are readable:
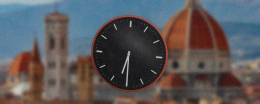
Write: 6,30
